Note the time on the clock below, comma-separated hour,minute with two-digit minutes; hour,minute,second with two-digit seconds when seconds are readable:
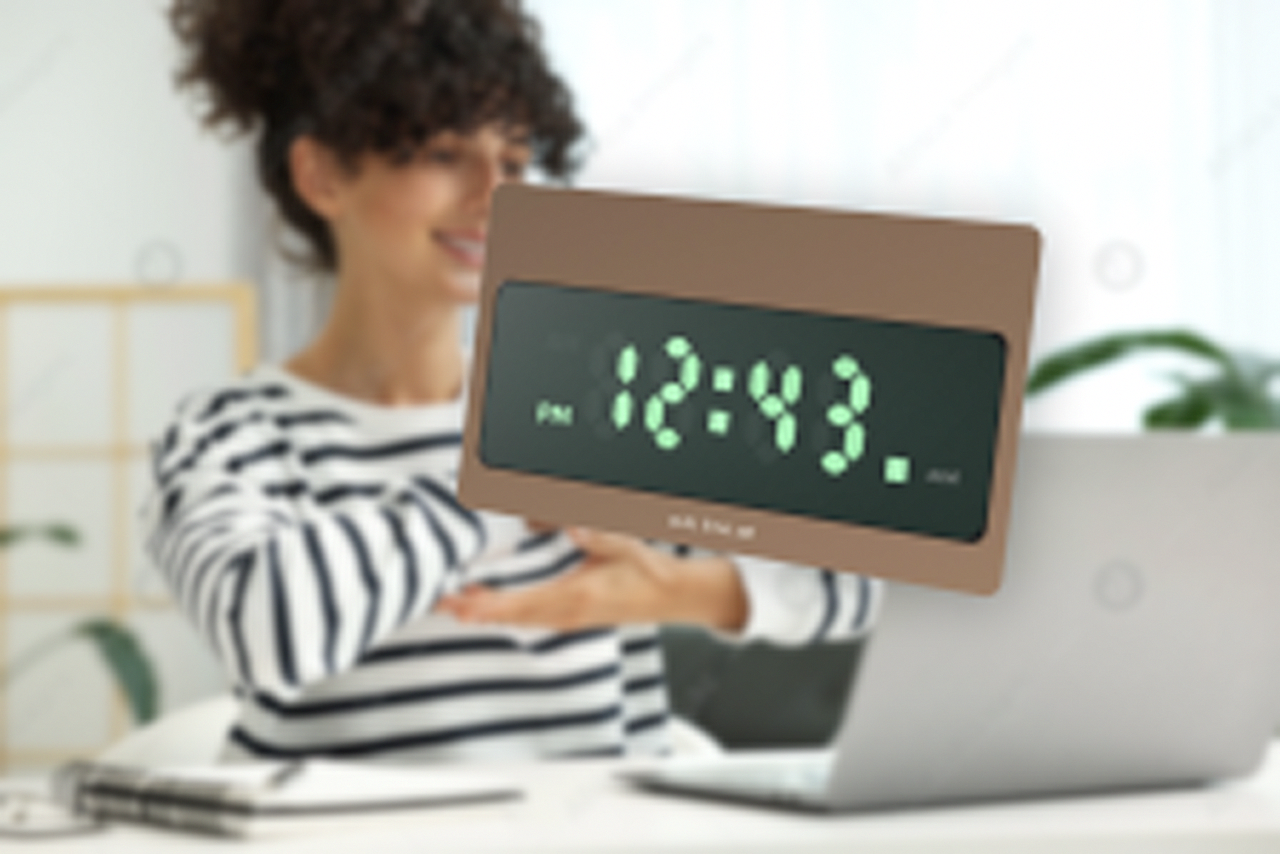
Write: 12,43
